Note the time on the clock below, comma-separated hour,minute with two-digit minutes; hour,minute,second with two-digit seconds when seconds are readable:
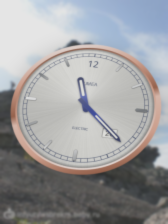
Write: 11,22
